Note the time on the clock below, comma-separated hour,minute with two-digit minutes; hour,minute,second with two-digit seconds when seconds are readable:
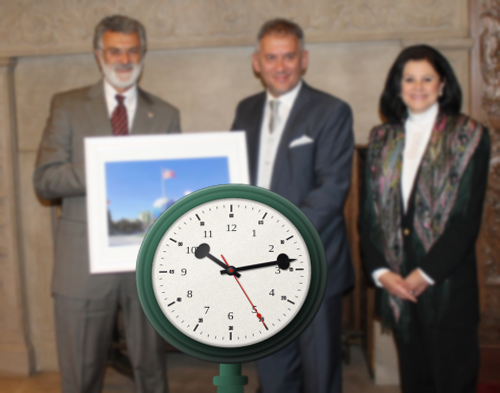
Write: 10,13,25
